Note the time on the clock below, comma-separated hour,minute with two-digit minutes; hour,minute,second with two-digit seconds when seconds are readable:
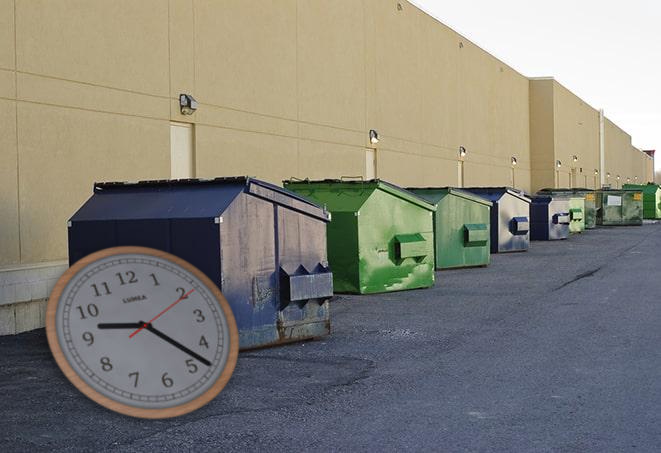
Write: 9,23,11
